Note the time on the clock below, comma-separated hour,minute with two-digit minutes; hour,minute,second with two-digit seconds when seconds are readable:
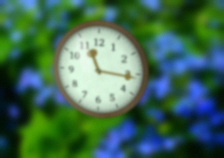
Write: 11,16
